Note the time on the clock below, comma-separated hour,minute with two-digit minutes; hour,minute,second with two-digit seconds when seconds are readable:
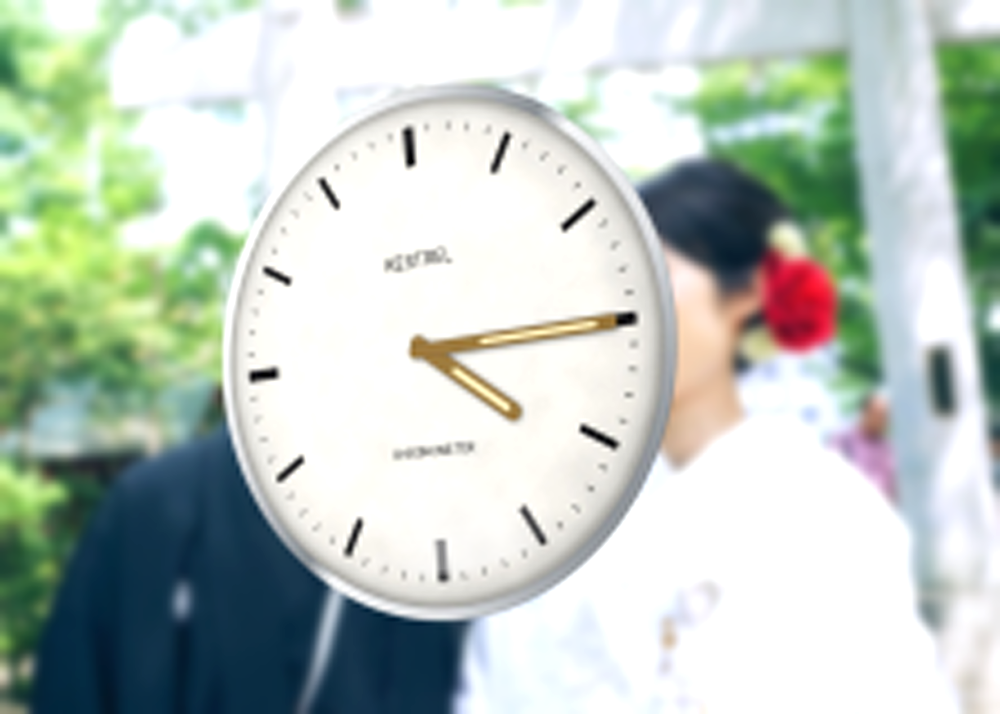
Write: 4,15
